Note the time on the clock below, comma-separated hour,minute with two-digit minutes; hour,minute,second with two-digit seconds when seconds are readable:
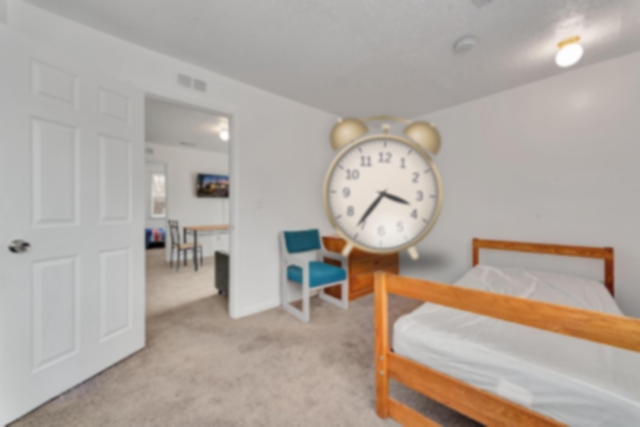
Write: 3,36
